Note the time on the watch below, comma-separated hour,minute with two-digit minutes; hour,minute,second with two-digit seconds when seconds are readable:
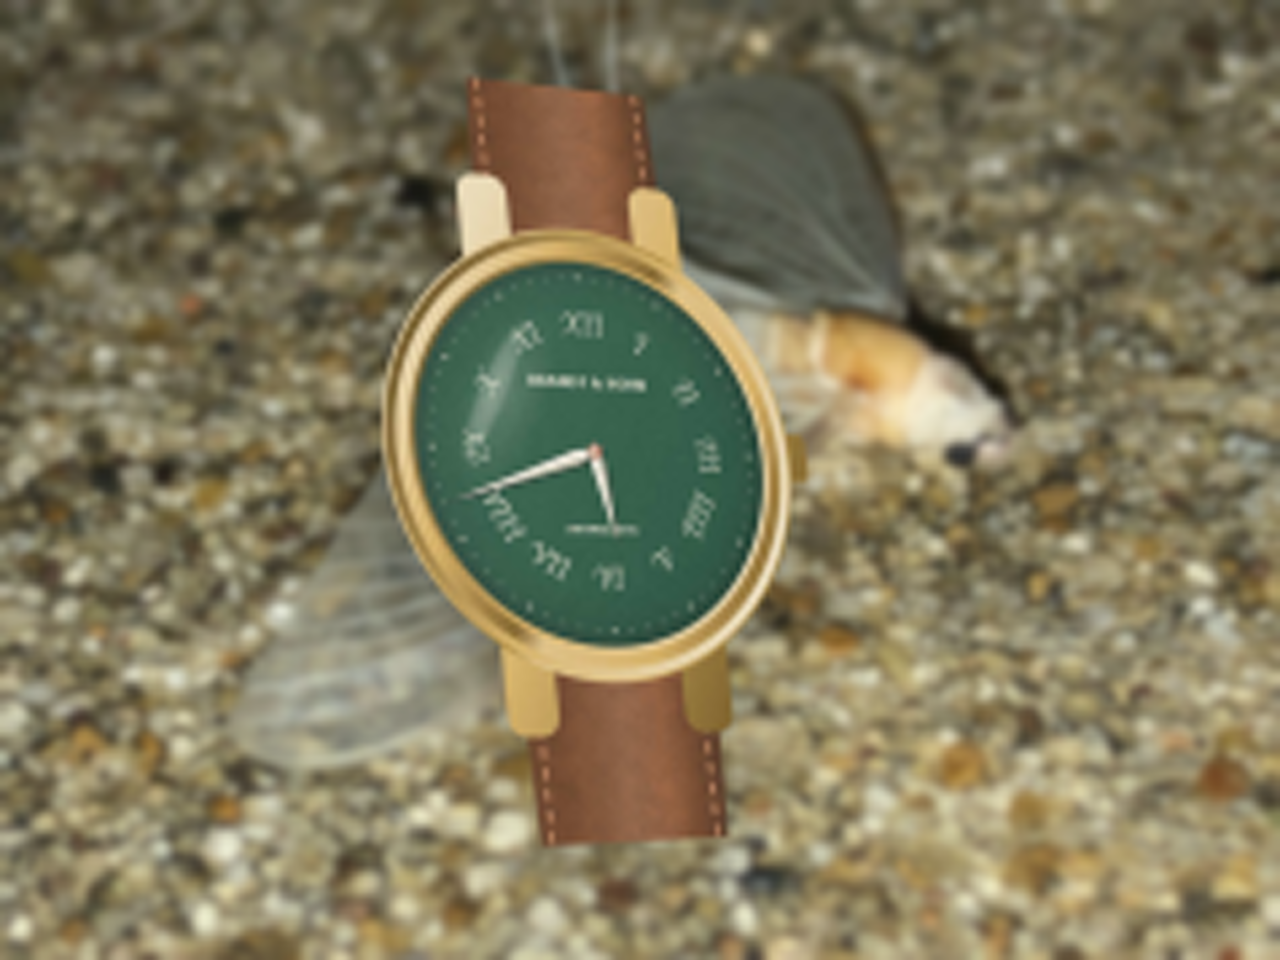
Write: 5,42
